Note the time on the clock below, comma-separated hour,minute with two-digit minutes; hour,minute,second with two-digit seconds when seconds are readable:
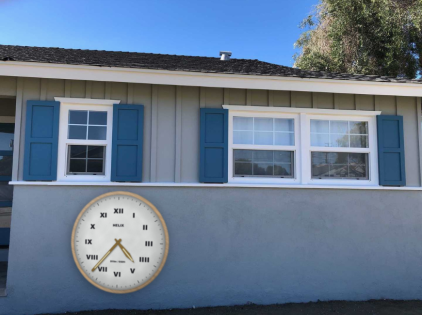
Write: 4,37
